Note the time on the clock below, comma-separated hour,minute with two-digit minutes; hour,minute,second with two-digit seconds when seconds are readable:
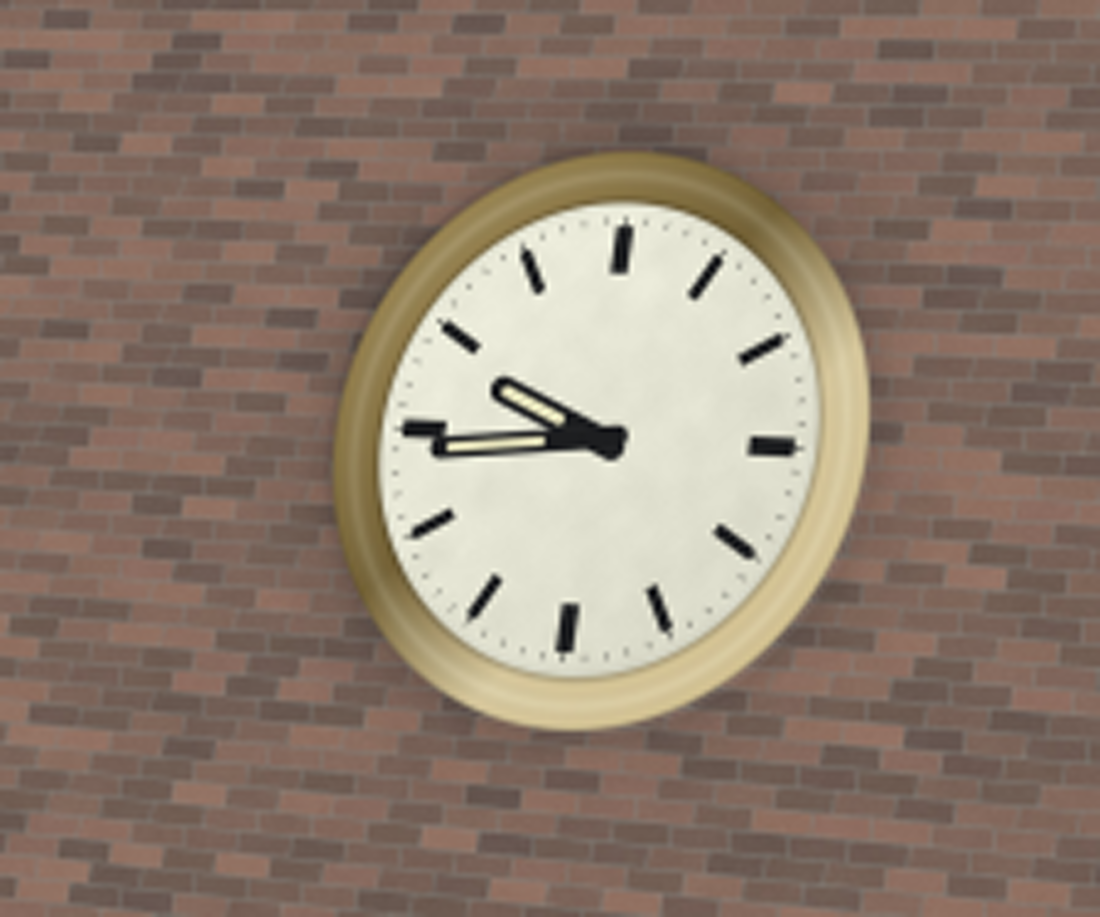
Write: 9,44
